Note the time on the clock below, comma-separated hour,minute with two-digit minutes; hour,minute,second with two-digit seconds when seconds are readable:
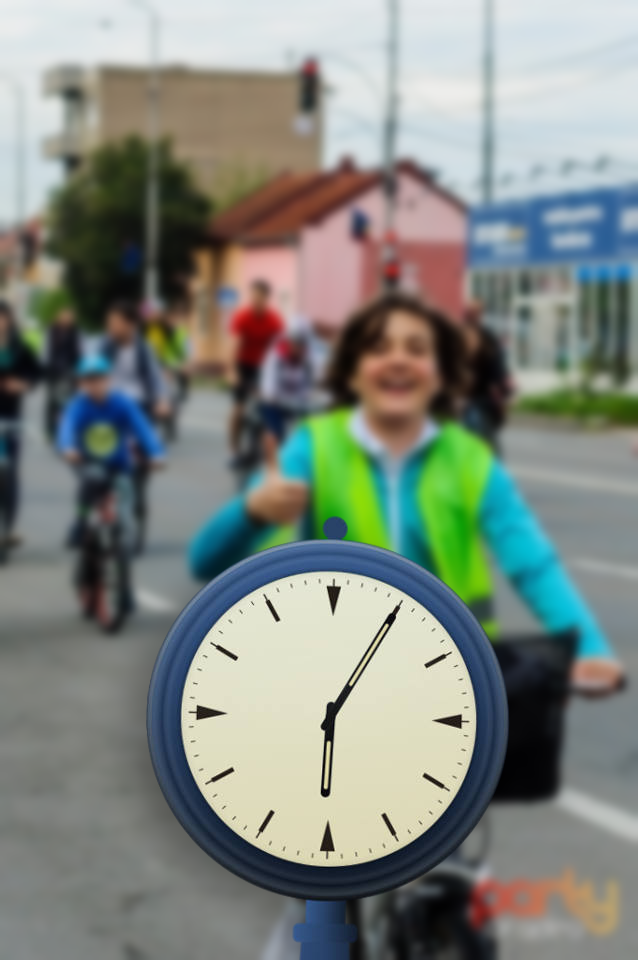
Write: 6,05
